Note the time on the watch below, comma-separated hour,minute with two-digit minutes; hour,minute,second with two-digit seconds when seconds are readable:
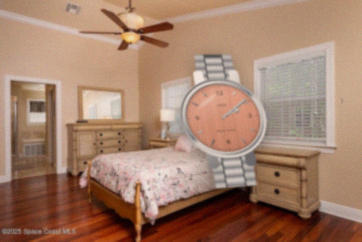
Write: 2,09
